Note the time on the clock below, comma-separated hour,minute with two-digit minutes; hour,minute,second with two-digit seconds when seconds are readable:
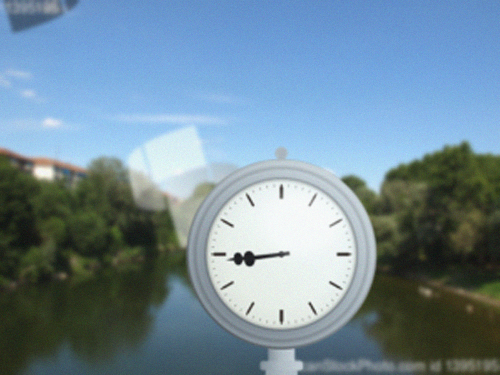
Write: 8,44
